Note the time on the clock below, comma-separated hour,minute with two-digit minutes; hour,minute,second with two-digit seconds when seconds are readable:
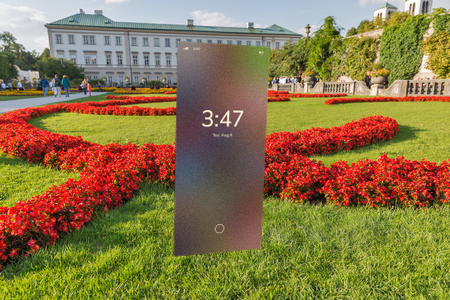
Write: 3,47
